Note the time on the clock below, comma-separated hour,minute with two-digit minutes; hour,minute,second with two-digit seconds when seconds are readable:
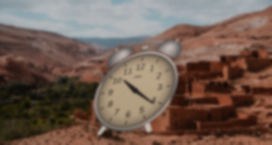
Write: 10,21
